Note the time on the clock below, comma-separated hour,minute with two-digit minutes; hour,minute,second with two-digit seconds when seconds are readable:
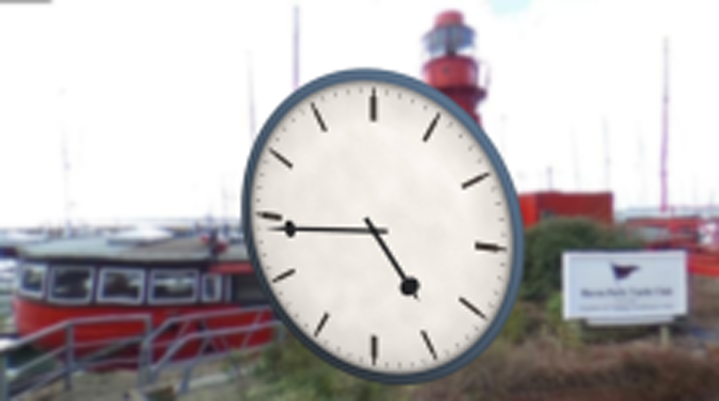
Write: 4,44
